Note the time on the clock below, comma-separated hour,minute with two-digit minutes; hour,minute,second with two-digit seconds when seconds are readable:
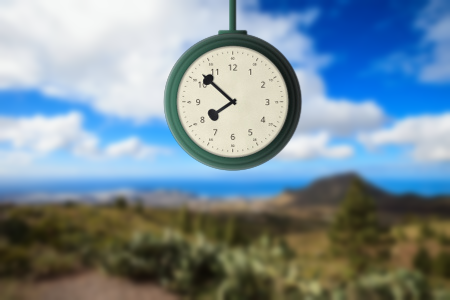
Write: 7,52
